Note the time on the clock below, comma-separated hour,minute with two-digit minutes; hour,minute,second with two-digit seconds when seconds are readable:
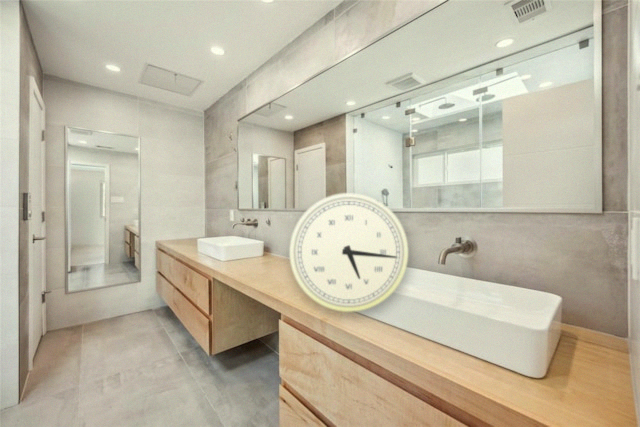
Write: 5,16
